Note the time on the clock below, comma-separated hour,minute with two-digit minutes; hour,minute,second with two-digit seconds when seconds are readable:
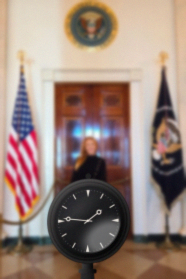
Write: 1,46
